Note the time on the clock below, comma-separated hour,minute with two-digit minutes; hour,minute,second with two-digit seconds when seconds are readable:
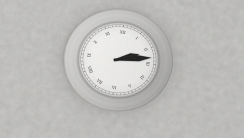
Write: 2,13
